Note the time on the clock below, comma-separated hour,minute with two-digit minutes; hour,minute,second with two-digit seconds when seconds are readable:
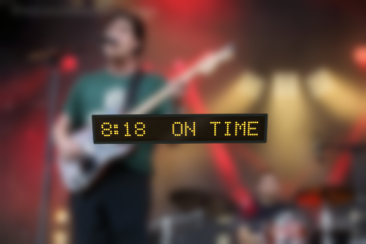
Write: 8,18
